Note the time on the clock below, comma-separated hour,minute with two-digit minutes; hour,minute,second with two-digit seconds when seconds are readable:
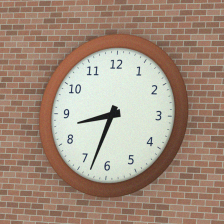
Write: 8,33
